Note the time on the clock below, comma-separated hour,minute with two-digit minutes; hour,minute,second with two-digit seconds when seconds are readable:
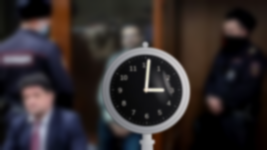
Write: 3,01
